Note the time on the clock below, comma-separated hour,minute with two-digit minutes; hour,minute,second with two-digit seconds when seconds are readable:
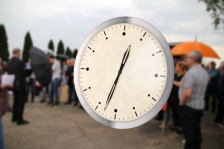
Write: 12,33
